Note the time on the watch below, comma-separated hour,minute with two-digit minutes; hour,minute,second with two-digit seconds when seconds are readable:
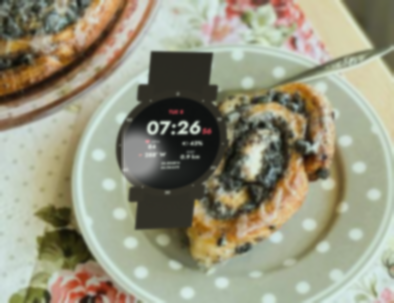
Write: 7,26
